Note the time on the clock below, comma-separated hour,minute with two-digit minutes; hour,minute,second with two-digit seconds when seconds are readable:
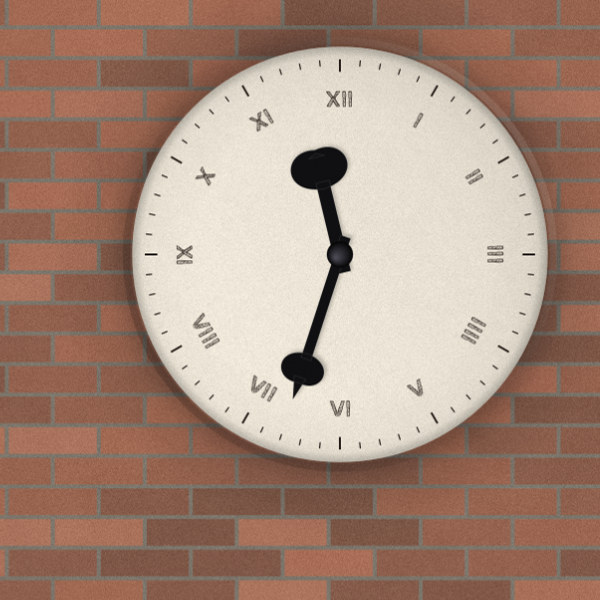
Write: 11,33
